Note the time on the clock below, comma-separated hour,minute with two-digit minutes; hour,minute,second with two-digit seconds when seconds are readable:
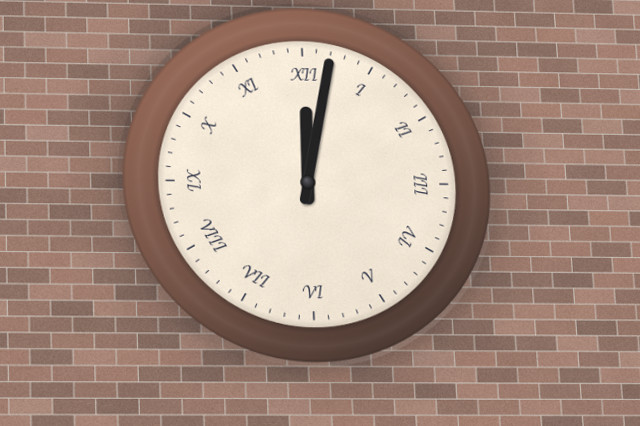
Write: 12,02
